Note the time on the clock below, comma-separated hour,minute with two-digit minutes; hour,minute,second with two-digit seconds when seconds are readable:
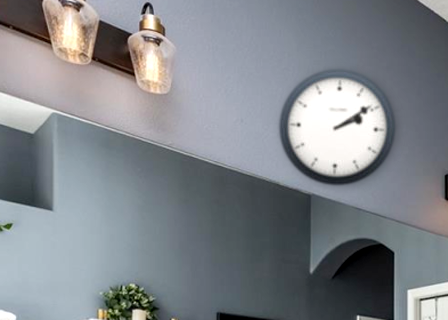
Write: 2,09
